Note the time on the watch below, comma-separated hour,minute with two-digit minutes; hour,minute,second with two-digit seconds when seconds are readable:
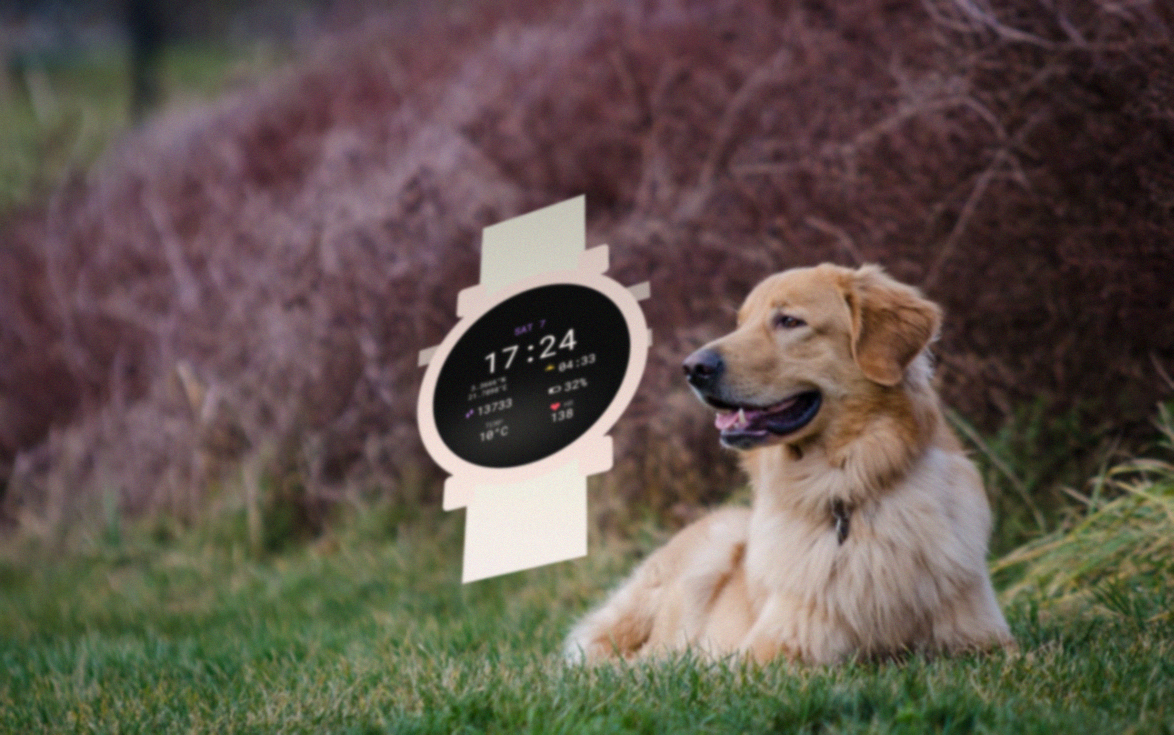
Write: 17,24
